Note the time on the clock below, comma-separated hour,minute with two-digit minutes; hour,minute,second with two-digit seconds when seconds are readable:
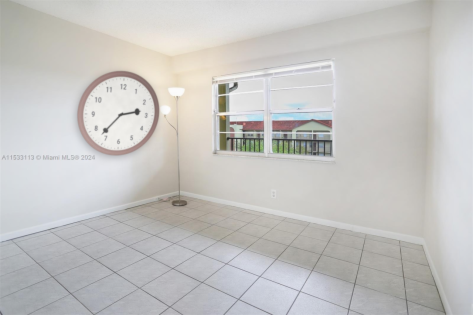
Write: 2,37
